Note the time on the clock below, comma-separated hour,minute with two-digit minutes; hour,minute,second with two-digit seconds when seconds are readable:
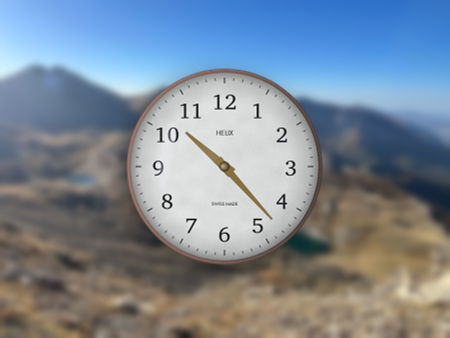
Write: 10,23
